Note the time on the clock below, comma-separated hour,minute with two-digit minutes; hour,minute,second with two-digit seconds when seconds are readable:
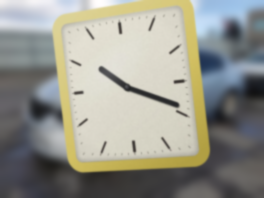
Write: 10,19
